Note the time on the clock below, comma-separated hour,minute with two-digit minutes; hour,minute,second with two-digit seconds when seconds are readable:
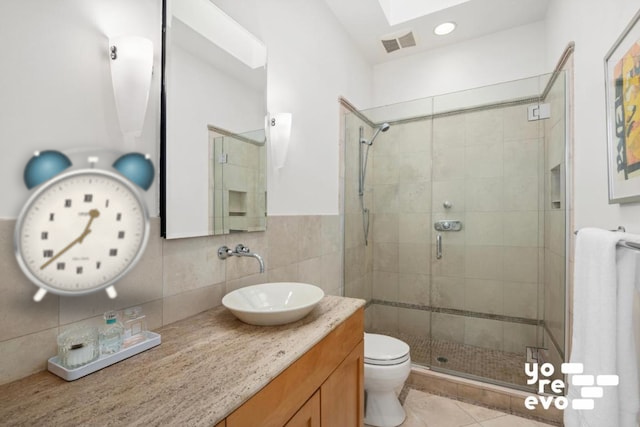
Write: 12,38
